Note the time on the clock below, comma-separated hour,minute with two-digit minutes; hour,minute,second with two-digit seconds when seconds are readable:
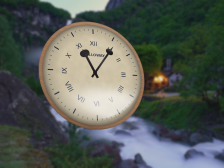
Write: 11,06
